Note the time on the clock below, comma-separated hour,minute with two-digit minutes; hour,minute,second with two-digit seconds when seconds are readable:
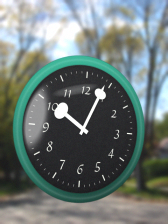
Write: 10,04
